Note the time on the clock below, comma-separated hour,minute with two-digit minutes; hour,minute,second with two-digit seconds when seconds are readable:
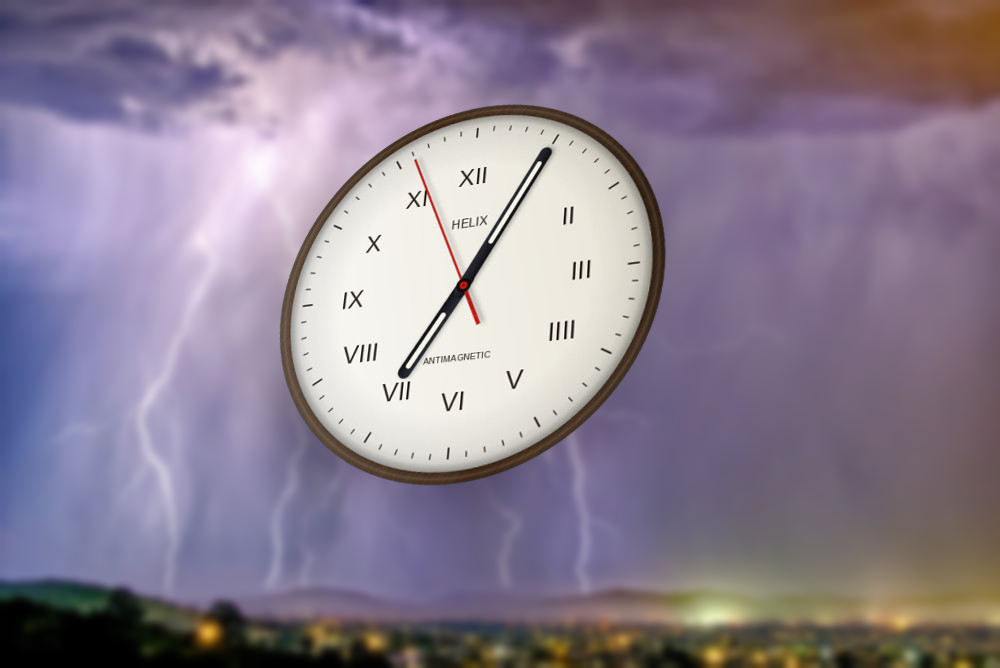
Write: 7,04,56
